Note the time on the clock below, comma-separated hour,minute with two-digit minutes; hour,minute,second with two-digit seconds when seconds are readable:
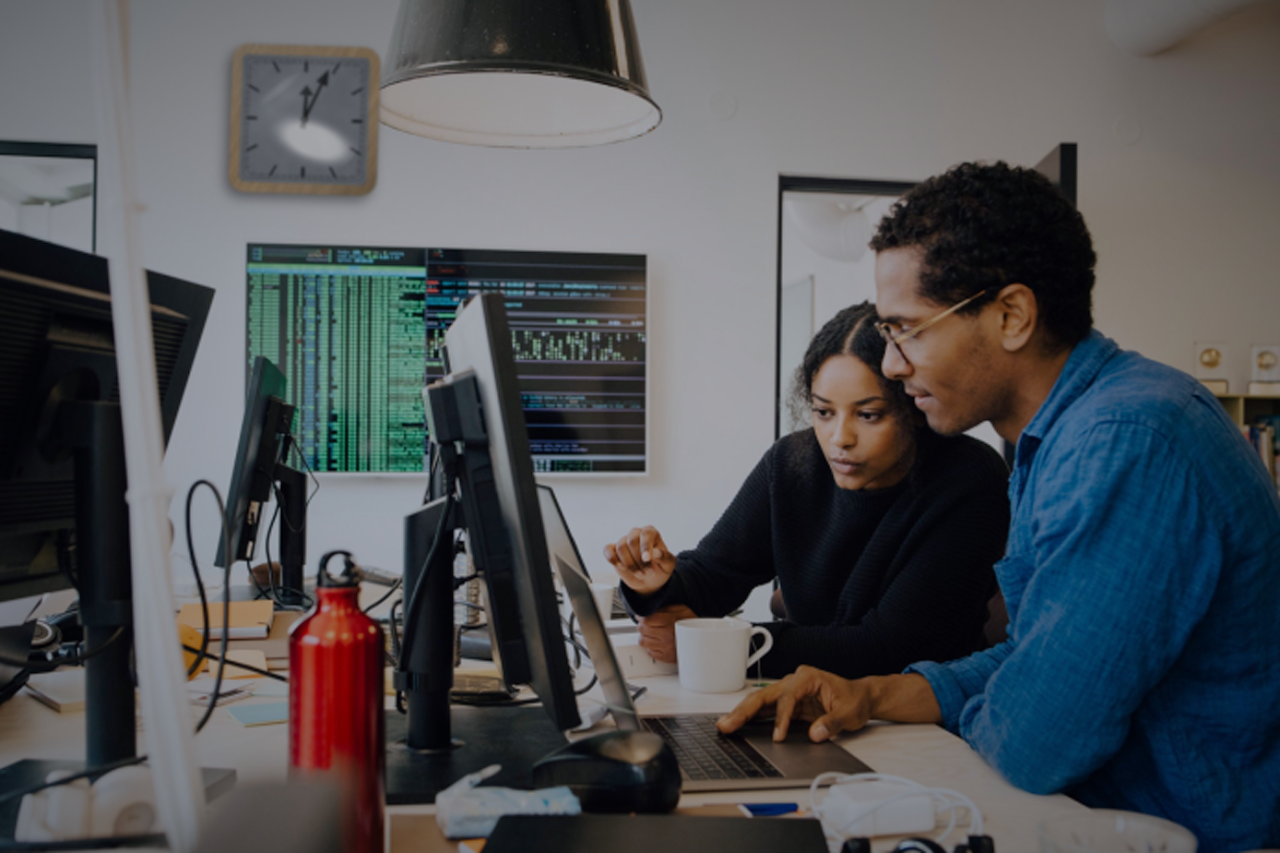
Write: 12,04
